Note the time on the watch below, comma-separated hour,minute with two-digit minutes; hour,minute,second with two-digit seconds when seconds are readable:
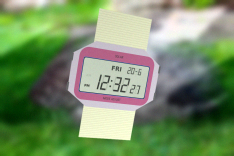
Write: 12,32,27
